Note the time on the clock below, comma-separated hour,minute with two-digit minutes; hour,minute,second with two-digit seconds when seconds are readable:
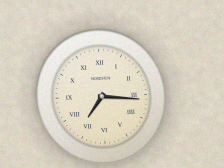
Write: 7,16
